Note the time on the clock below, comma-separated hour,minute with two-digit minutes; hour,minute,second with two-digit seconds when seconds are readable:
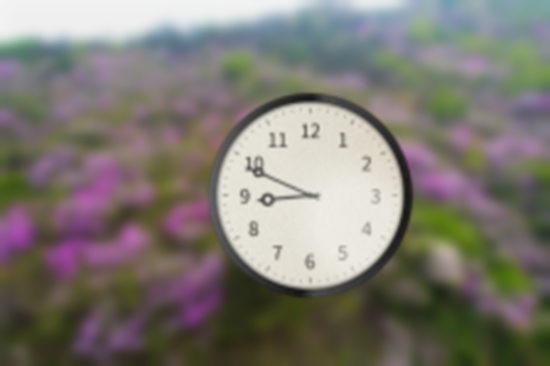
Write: 8,49
